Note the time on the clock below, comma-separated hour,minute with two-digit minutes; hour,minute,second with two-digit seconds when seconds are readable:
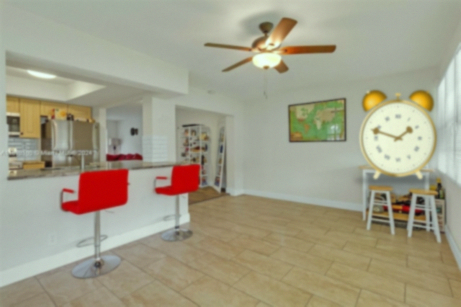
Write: 1,48
